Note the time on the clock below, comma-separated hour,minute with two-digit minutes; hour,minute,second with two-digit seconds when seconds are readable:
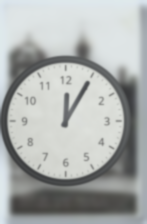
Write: 12,05
